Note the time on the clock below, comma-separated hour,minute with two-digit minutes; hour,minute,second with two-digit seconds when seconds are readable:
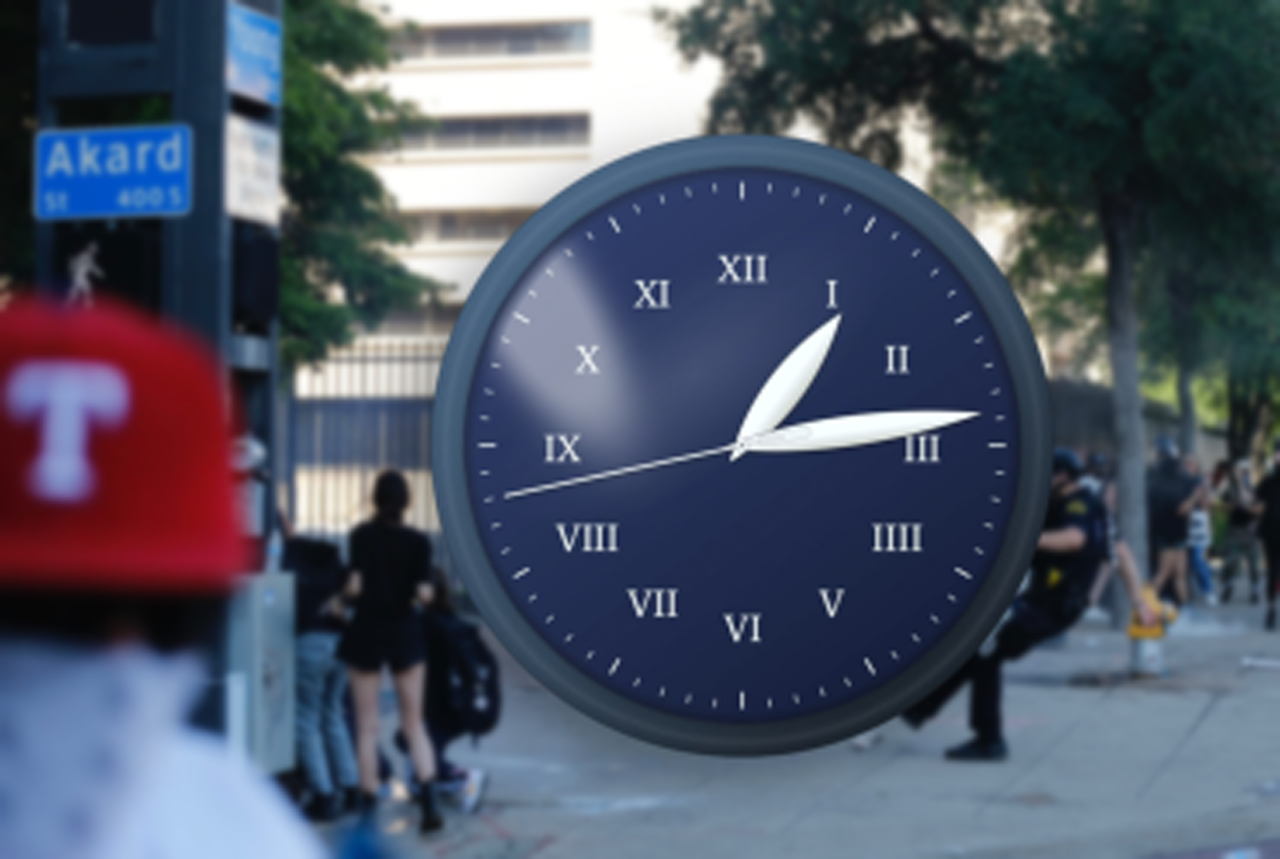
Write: 1,13,43
